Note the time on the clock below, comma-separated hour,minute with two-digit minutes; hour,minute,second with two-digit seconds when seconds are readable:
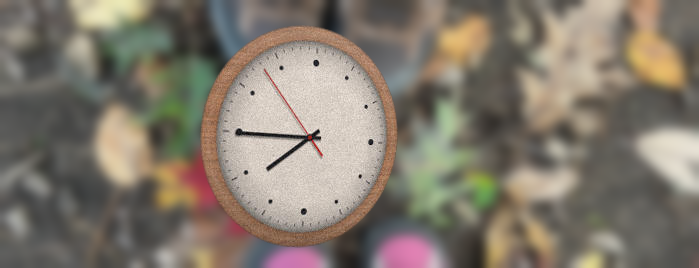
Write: 7,44,53
